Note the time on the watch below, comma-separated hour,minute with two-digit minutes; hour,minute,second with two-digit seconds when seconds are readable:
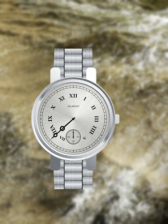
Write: 7,38
